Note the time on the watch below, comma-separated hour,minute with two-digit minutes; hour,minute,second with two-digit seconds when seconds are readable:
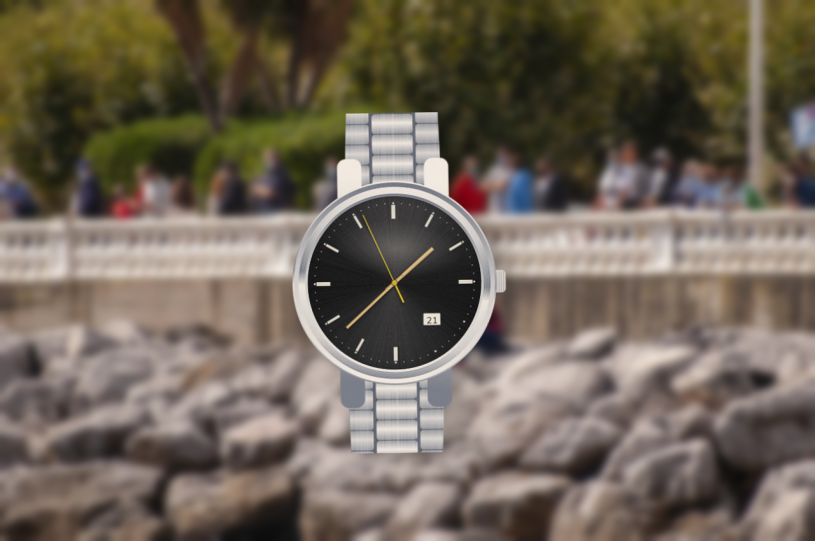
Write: 1,37,56
